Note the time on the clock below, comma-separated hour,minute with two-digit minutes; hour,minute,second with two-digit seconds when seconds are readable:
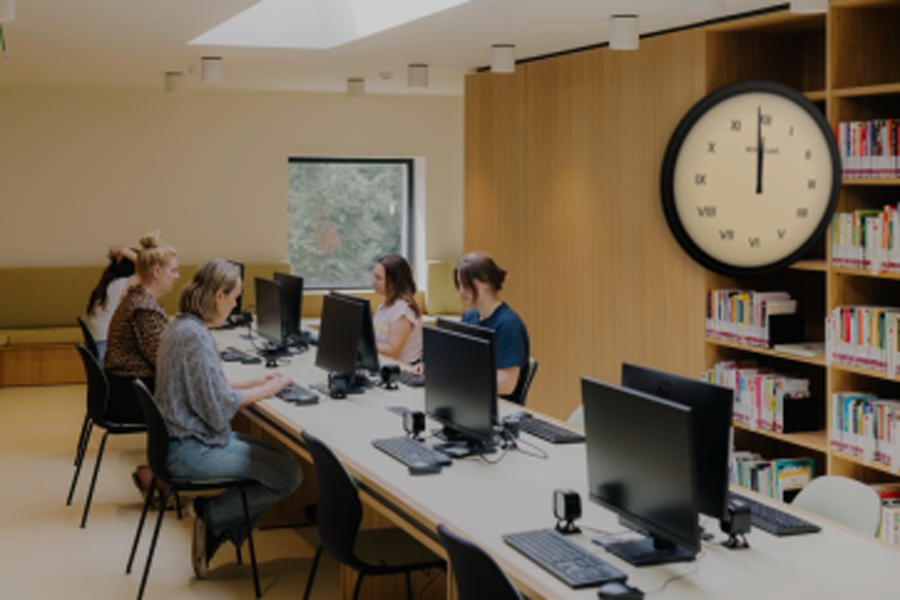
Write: 11,59
